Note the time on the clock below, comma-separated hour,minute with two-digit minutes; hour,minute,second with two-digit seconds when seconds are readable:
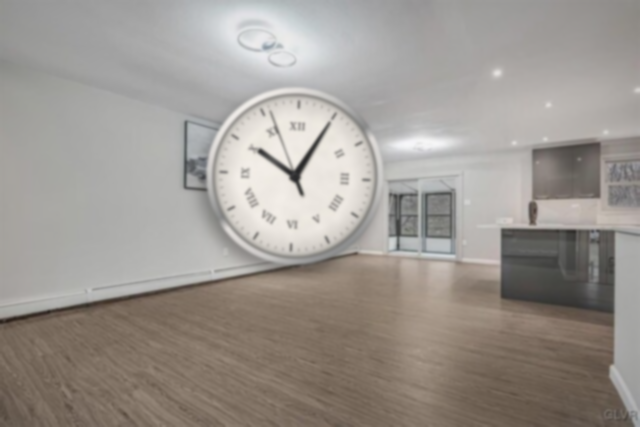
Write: 10,04,56
